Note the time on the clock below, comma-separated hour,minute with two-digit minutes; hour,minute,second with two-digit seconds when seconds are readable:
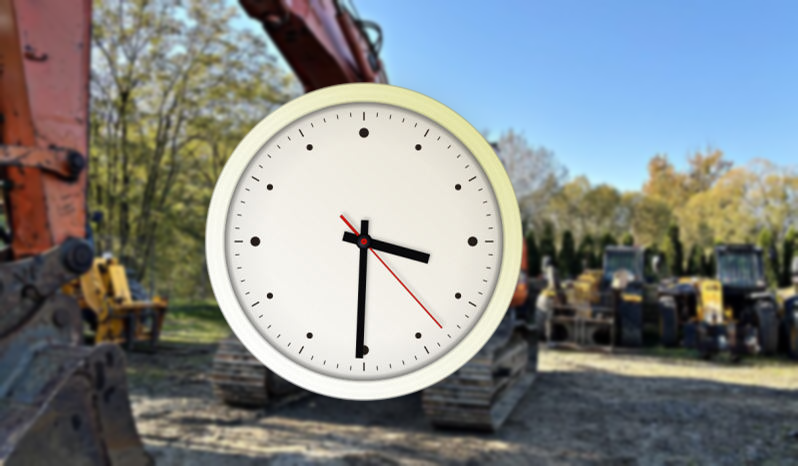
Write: 3,30,23
